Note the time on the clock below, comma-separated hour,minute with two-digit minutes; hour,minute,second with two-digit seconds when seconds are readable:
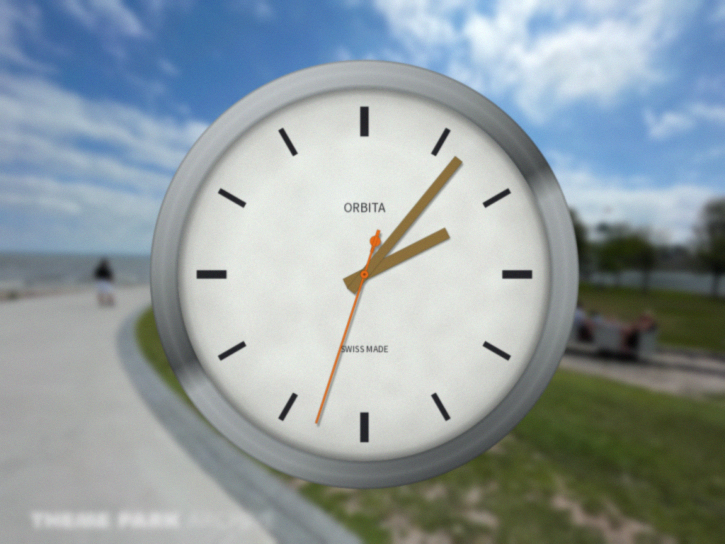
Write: 2,06,33
